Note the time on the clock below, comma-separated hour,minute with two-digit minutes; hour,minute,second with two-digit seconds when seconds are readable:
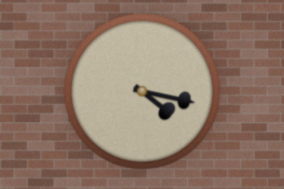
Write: 4,17
